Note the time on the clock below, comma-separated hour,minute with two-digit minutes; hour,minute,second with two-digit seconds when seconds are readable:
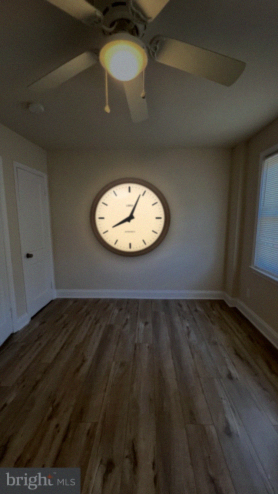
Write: 8,04
